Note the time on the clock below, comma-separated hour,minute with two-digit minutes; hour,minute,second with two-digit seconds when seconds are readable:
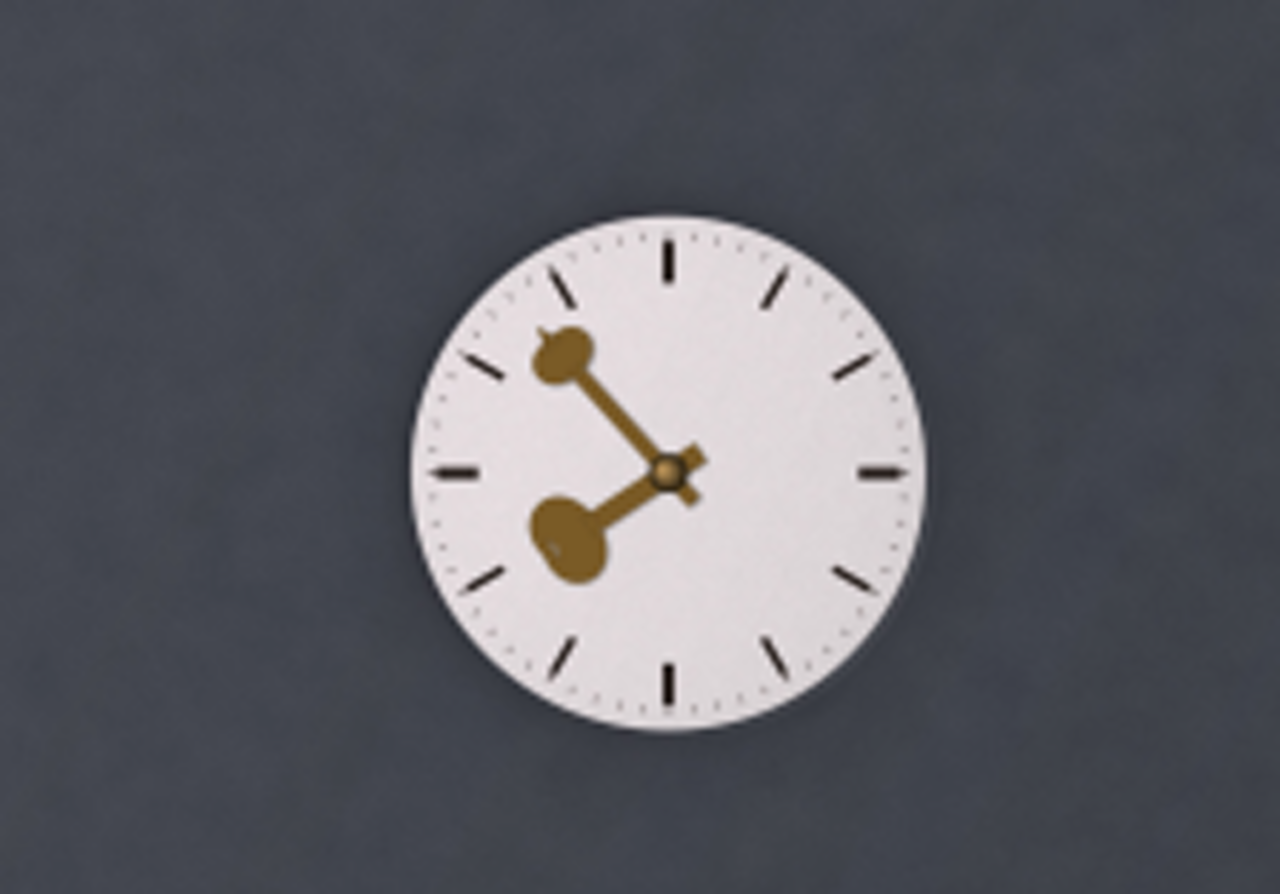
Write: 7,53
